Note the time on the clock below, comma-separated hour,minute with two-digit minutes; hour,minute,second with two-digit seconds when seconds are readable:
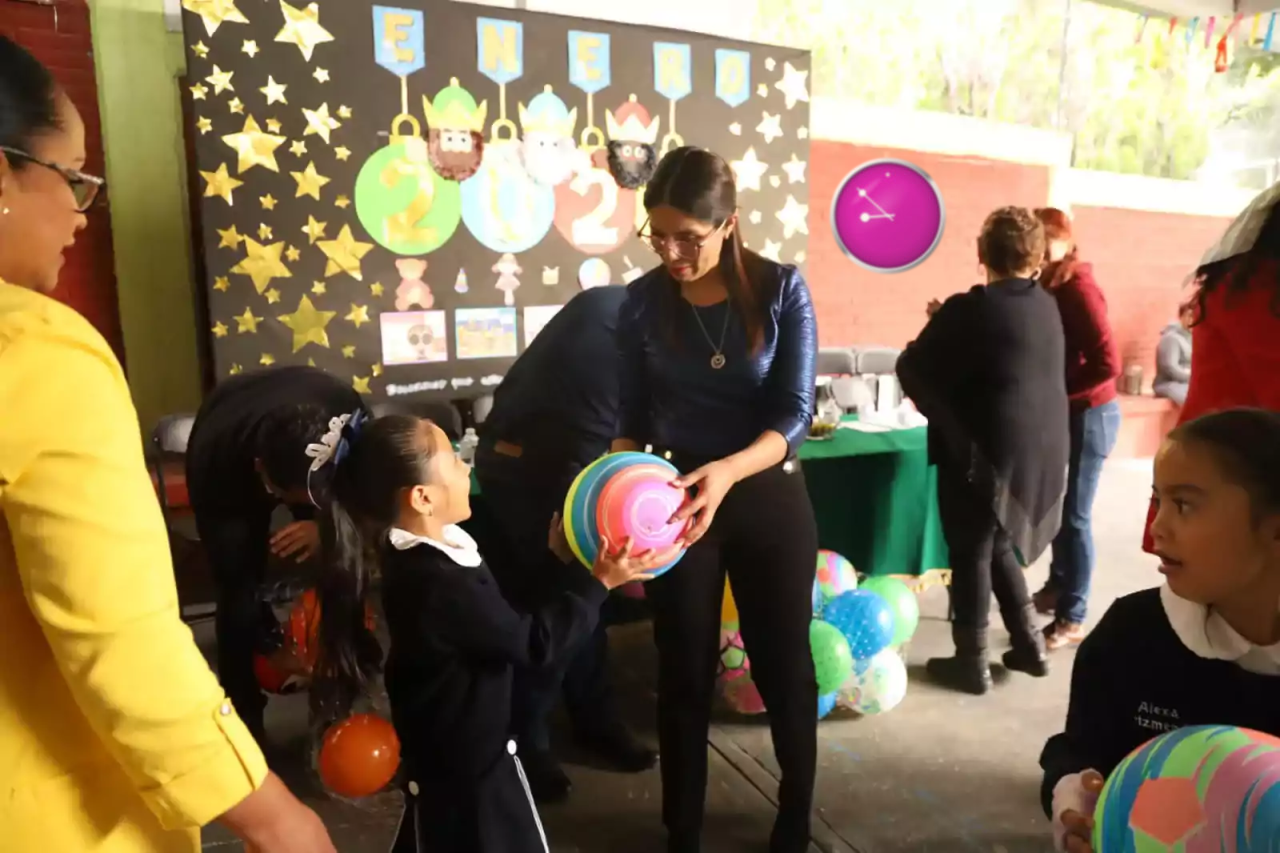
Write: 8,52
